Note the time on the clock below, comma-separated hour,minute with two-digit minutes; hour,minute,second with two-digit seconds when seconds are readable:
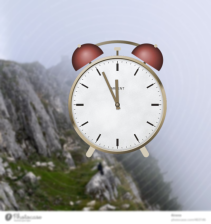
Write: 11,56
